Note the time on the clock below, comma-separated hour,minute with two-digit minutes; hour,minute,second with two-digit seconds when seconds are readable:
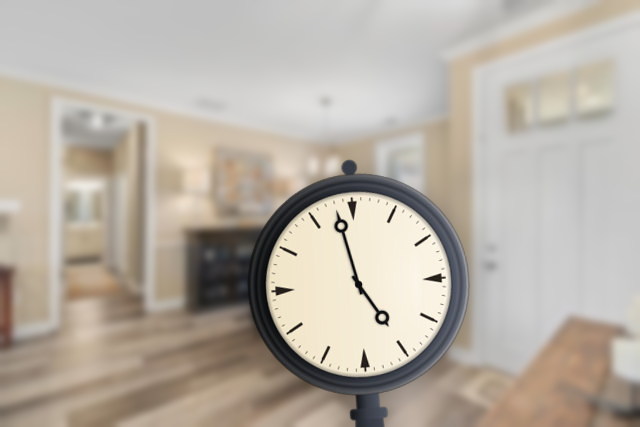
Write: 4,58
